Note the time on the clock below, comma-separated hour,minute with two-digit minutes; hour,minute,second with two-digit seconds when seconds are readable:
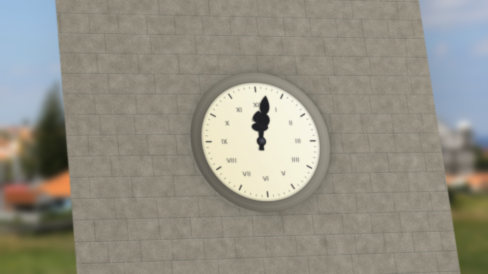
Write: 12,02
